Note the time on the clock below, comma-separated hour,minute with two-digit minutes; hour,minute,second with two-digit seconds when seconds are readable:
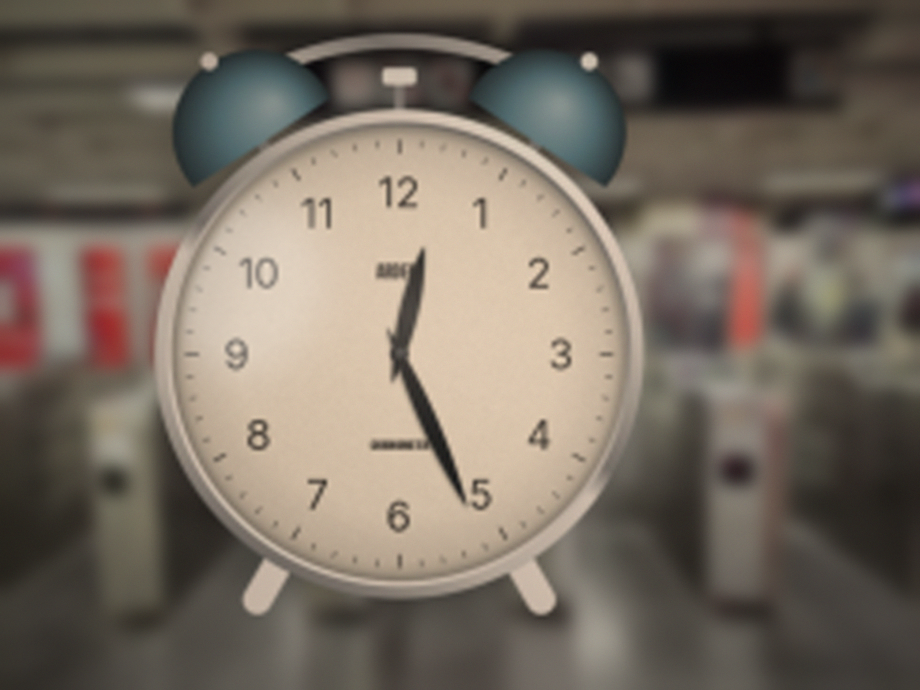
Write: 12,26
